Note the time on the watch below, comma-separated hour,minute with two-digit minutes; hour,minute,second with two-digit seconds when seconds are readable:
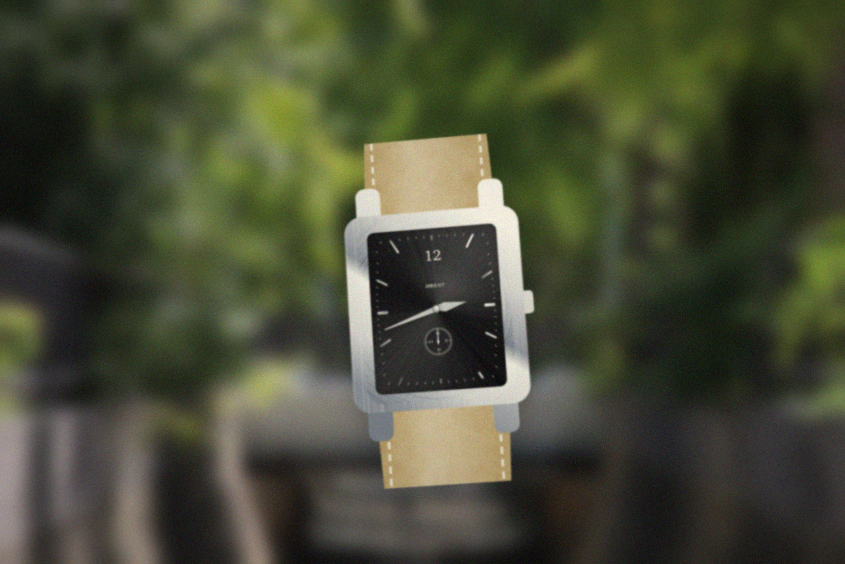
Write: 2,42
